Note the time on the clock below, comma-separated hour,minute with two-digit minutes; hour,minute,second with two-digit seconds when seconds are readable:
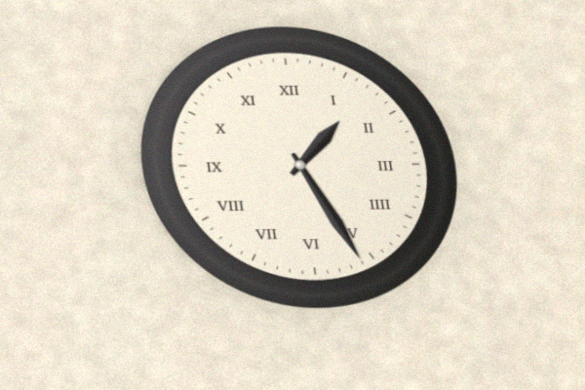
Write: 1,26
